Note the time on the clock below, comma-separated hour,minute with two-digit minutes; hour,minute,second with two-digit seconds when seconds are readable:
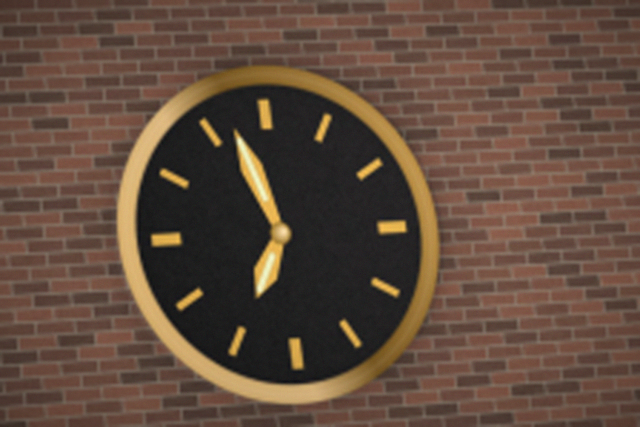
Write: 6,57
